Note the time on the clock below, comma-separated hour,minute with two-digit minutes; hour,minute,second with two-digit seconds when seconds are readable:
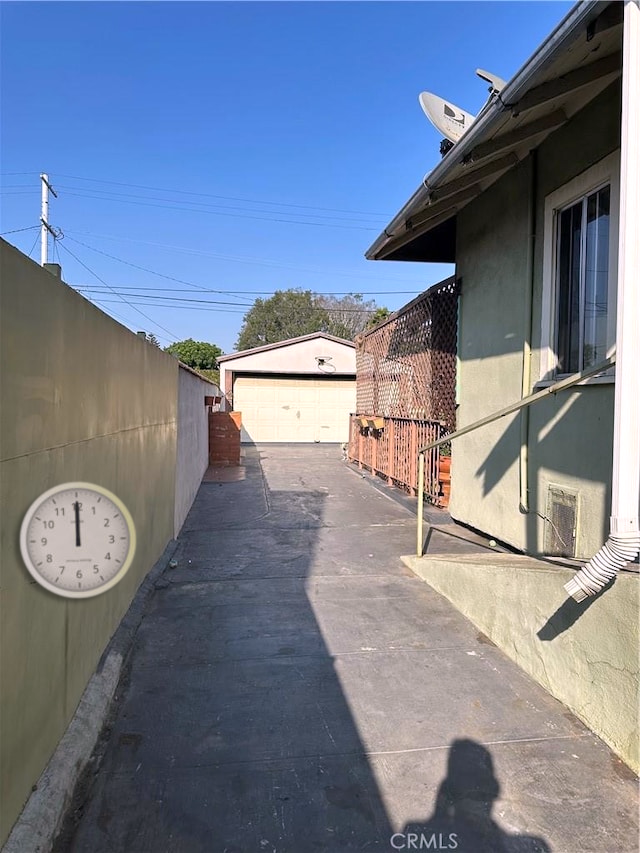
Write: 12,00
